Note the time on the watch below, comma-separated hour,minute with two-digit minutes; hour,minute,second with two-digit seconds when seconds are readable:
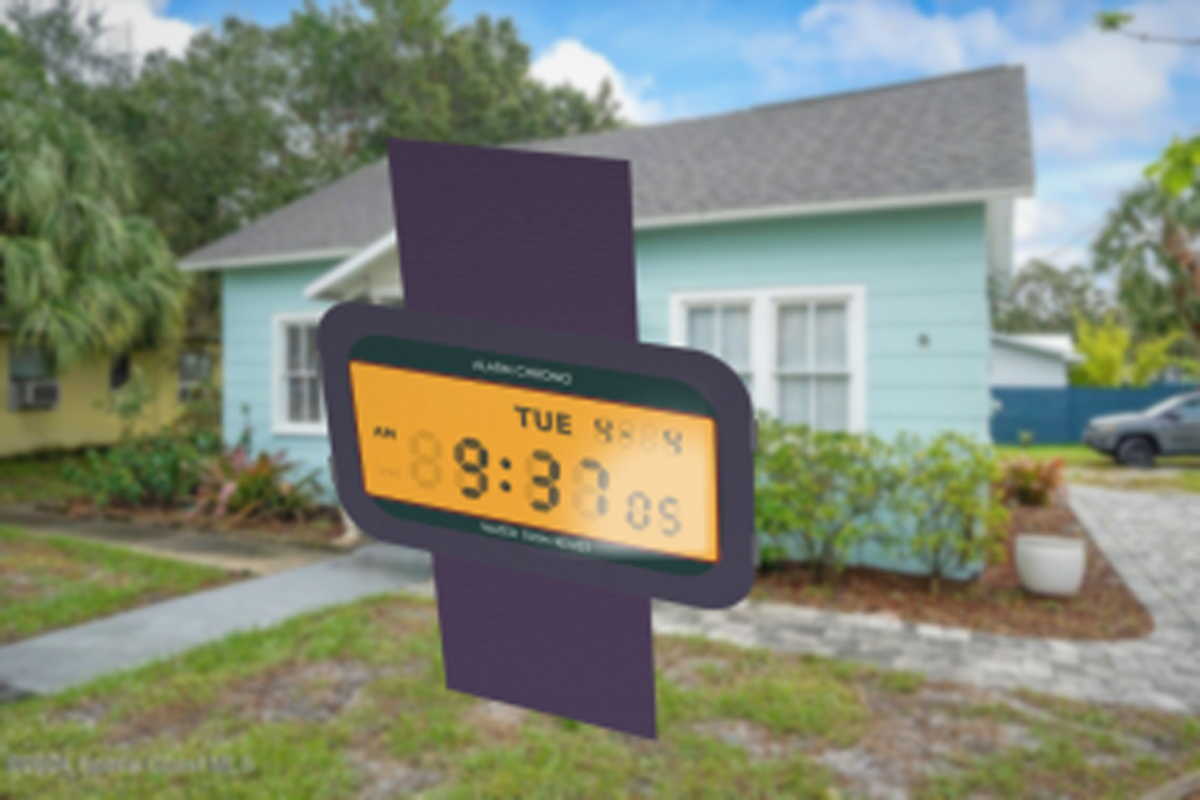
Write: 9,37,05
